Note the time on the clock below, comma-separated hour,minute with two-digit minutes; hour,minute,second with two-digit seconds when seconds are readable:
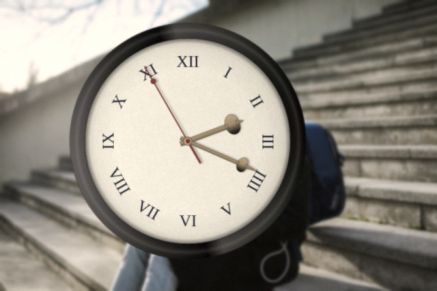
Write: 2,18,55
